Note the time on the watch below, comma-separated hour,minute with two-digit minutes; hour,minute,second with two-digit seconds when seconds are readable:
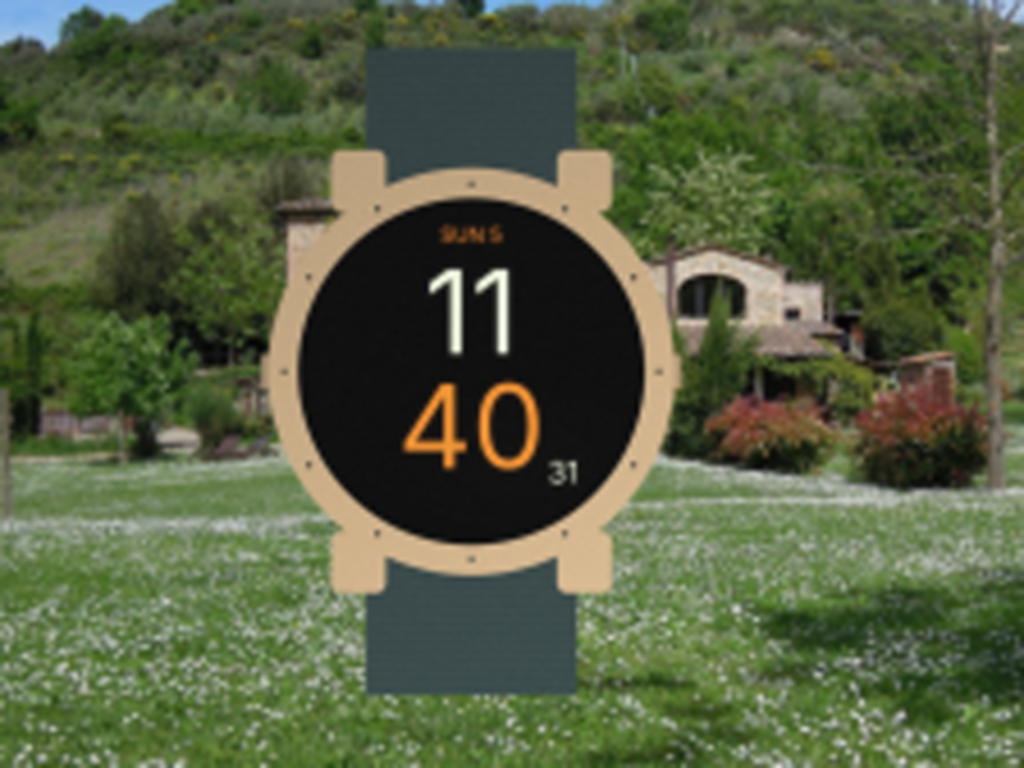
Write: 11,40
